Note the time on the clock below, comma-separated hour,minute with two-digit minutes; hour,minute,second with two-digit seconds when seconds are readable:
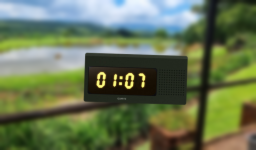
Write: 1,07
